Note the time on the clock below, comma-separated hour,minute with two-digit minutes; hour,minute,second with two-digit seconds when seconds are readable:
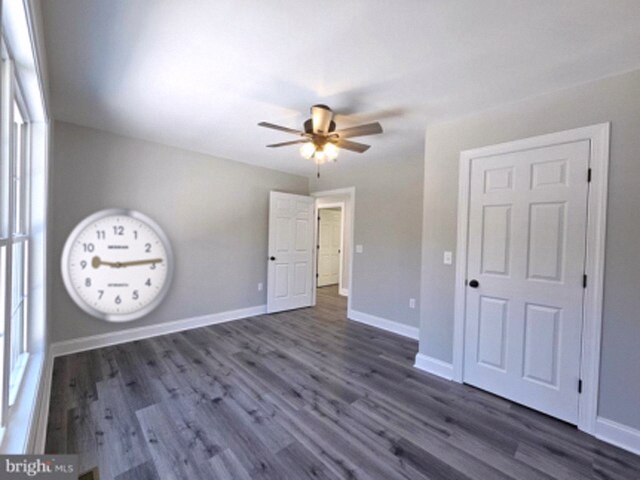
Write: 9,14
